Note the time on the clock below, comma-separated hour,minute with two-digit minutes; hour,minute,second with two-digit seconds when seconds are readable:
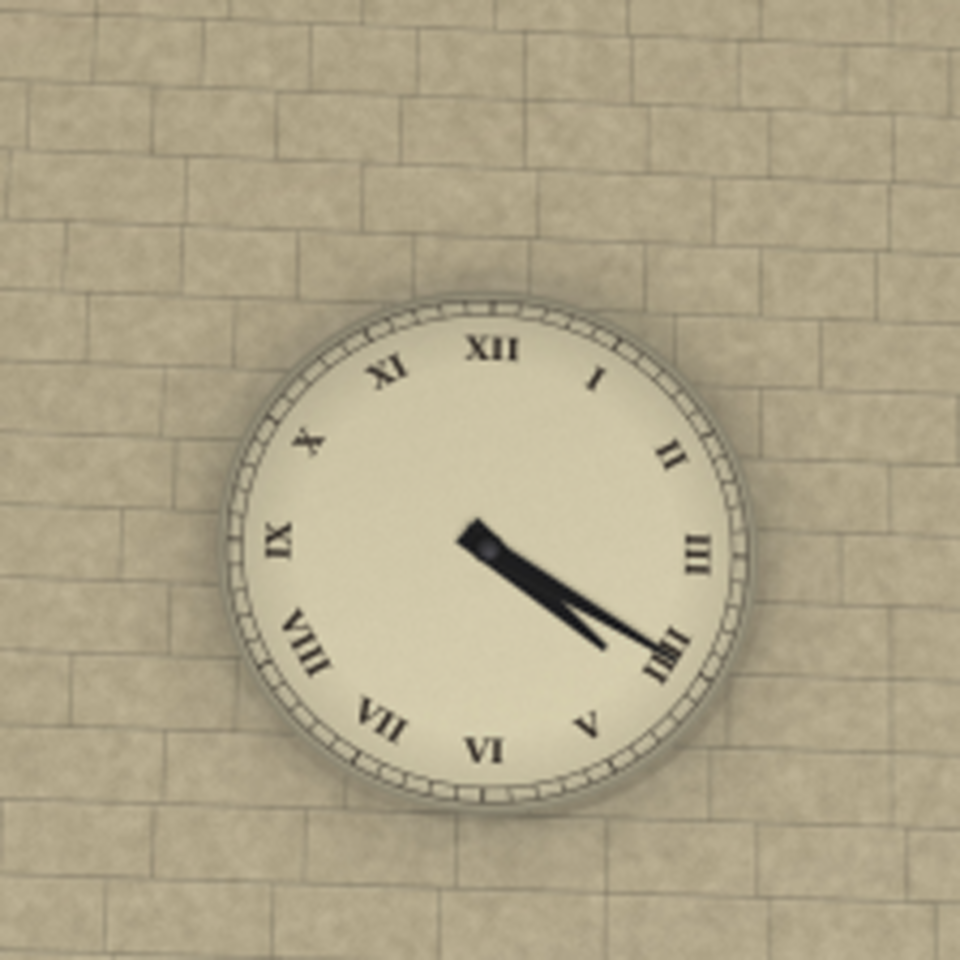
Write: 4,20
